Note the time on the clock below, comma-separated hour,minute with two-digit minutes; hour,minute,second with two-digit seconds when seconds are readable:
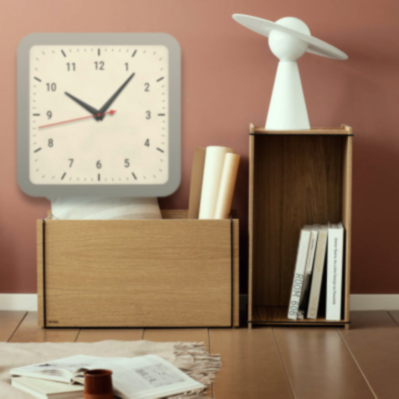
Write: 10,06,43
